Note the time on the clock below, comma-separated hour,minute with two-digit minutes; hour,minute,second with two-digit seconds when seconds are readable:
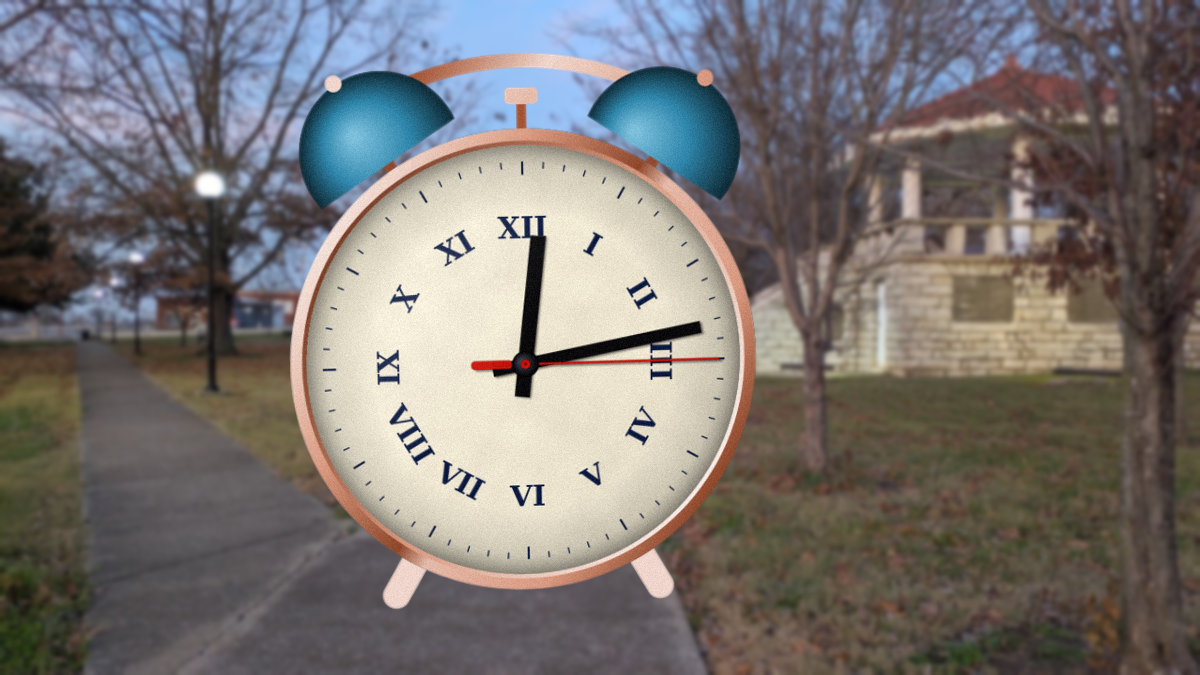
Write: 12,13,15
